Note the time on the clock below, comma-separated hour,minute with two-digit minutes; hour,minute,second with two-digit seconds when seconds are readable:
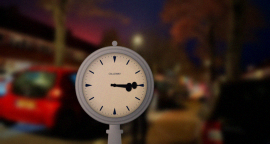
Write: 3,15
